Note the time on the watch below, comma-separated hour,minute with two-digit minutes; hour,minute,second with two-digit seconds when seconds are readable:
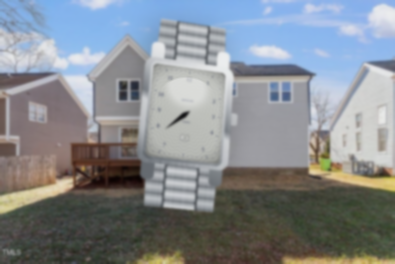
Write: 7,38
